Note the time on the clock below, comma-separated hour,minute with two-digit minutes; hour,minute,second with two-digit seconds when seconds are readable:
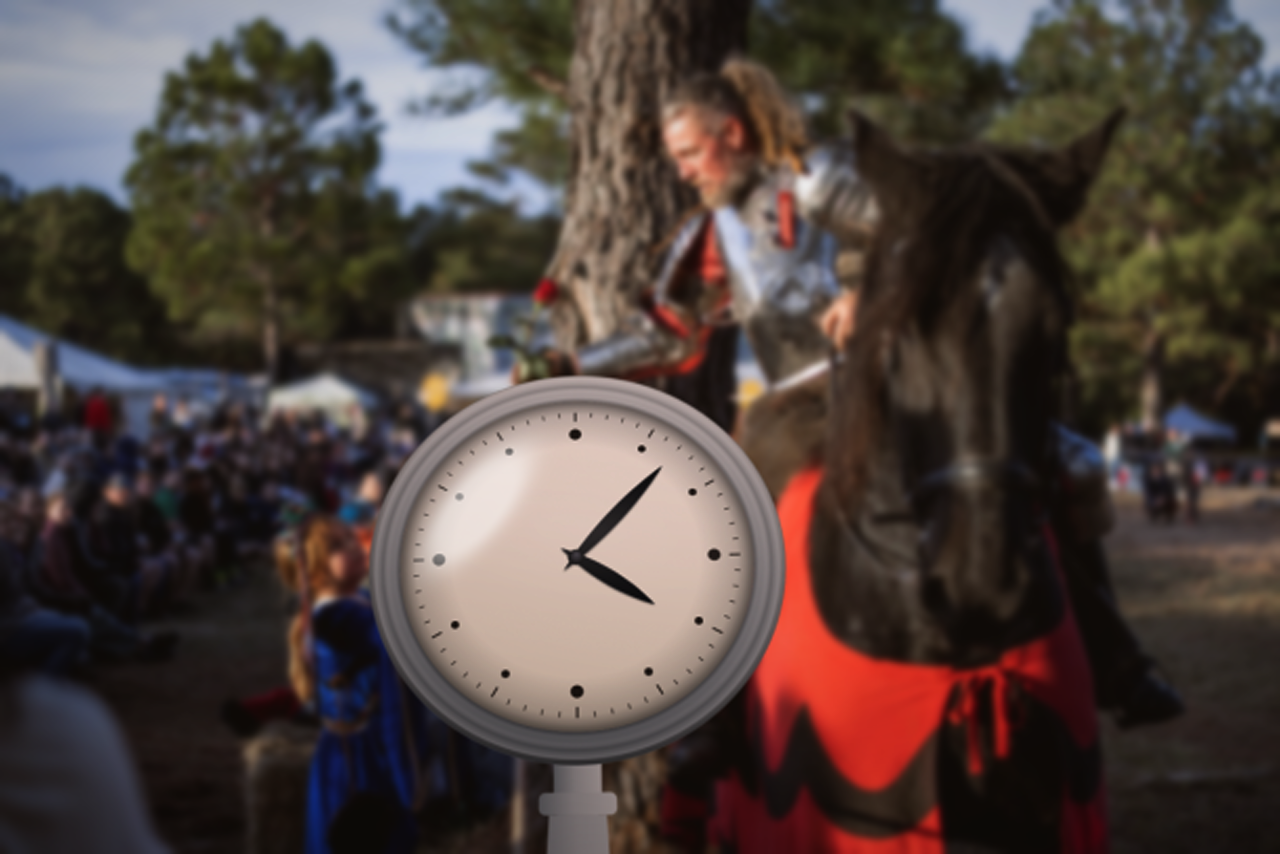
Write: 4,07
